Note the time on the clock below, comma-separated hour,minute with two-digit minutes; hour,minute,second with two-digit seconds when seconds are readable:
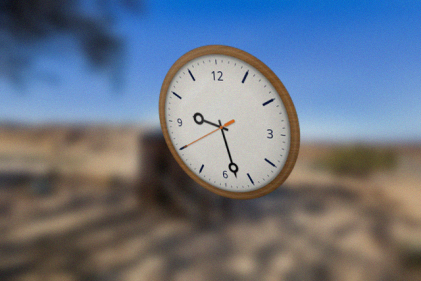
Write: 9,27,40
